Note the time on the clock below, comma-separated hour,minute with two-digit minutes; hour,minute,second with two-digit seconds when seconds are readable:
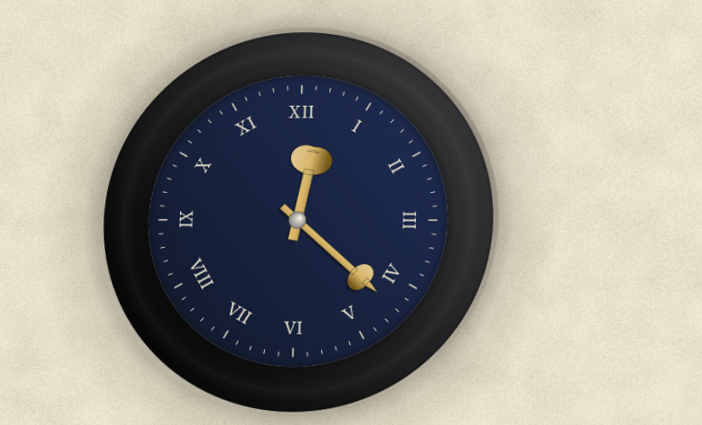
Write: 12,22
